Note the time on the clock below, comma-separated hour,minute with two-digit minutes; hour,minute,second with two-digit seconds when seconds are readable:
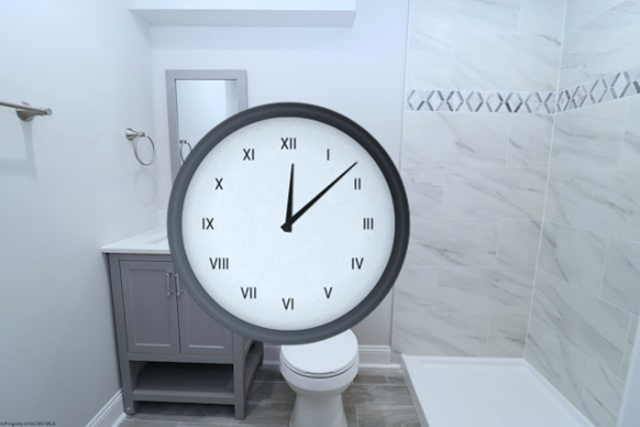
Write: 12,08
